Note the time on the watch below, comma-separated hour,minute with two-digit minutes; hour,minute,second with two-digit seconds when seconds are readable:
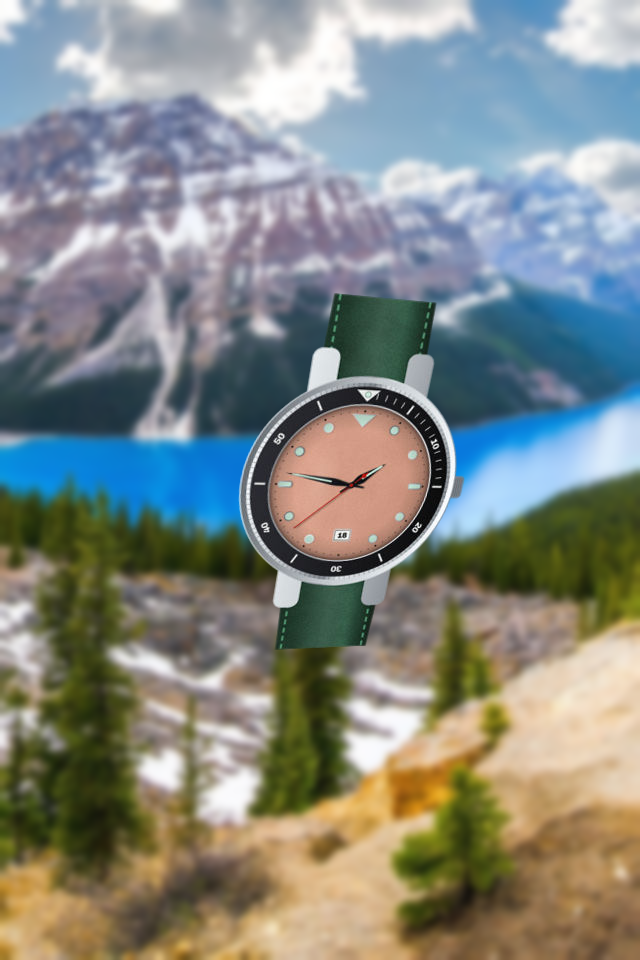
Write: 1,46,38
